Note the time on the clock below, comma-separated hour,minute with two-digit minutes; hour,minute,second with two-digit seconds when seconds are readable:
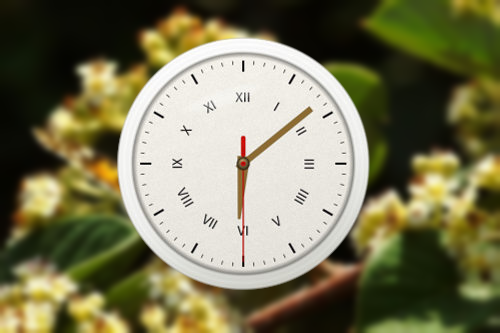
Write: 6,08,30
